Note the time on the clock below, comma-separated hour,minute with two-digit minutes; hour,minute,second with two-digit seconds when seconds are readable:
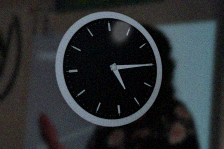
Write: 5,15
